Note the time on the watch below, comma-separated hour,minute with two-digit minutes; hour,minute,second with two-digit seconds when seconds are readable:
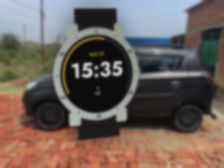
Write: 15,35
